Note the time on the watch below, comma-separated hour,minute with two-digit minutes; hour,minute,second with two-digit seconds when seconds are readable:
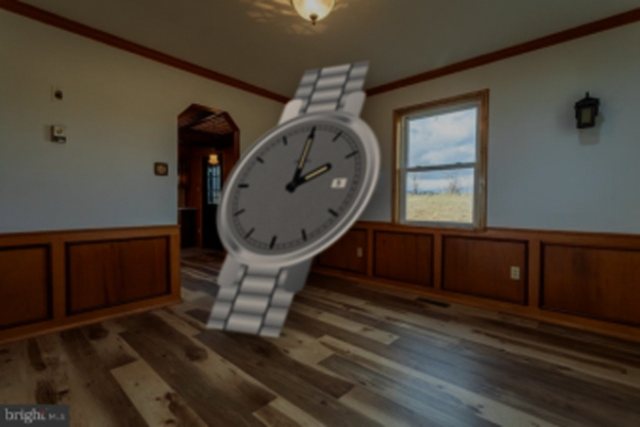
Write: 2,00
